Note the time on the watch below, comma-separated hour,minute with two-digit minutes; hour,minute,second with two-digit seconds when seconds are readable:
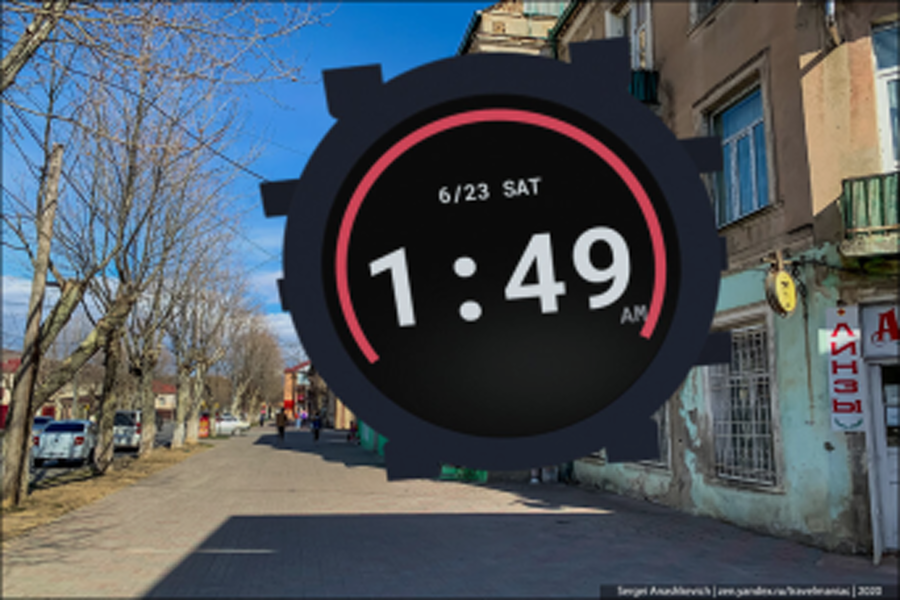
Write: 1,49
